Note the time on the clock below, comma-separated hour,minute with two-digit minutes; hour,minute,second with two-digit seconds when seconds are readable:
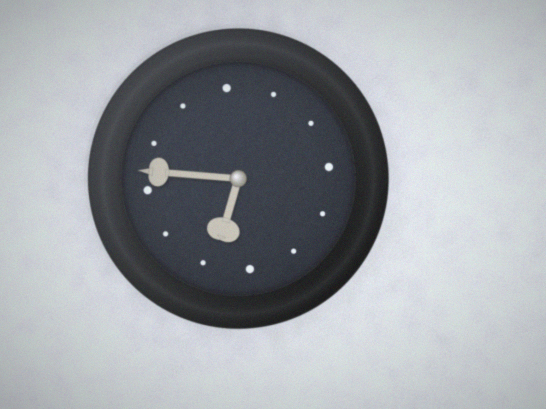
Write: 6,47
